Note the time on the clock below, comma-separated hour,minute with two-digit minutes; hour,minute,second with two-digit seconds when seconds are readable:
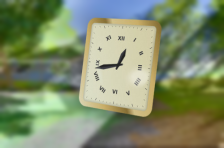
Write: 12,43
